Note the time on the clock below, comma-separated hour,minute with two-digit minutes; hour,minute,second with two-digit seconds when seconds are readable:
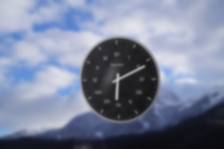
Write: 6,11
